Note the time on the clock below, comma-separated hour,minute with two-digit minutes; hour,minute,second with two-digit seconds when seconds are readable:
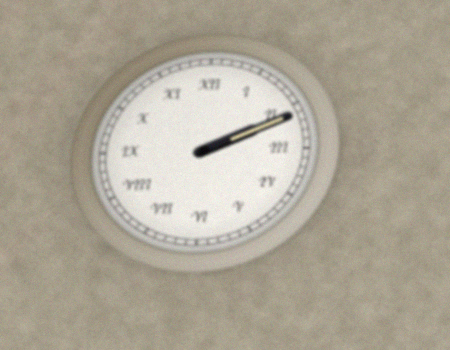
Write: 2,11
